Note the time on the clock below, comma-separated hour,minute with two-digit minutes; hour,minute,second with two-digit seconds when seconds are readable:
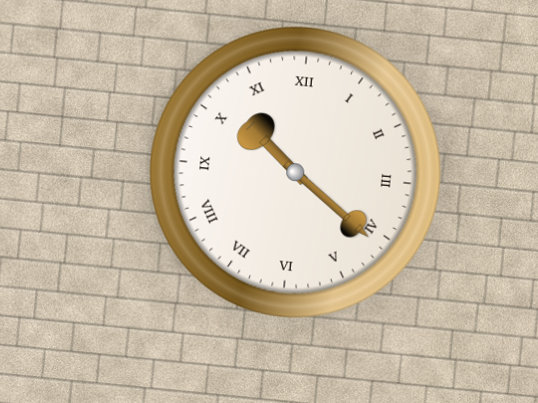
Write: 10,21
